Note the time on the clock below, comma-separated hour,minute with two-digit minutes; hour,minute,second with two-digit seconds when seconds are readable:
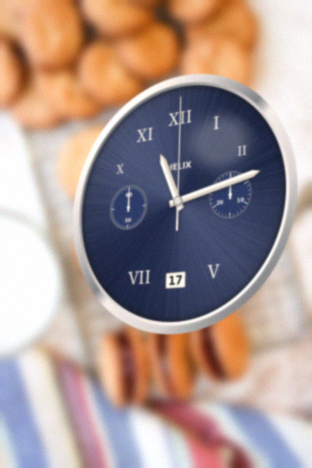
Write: 11,13
